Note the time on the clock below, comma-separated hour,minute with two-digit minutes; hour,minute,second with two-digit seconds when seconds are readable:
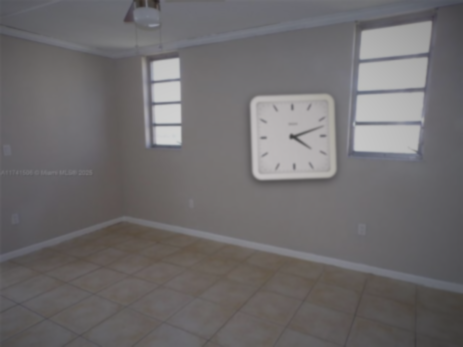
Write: 4,12
